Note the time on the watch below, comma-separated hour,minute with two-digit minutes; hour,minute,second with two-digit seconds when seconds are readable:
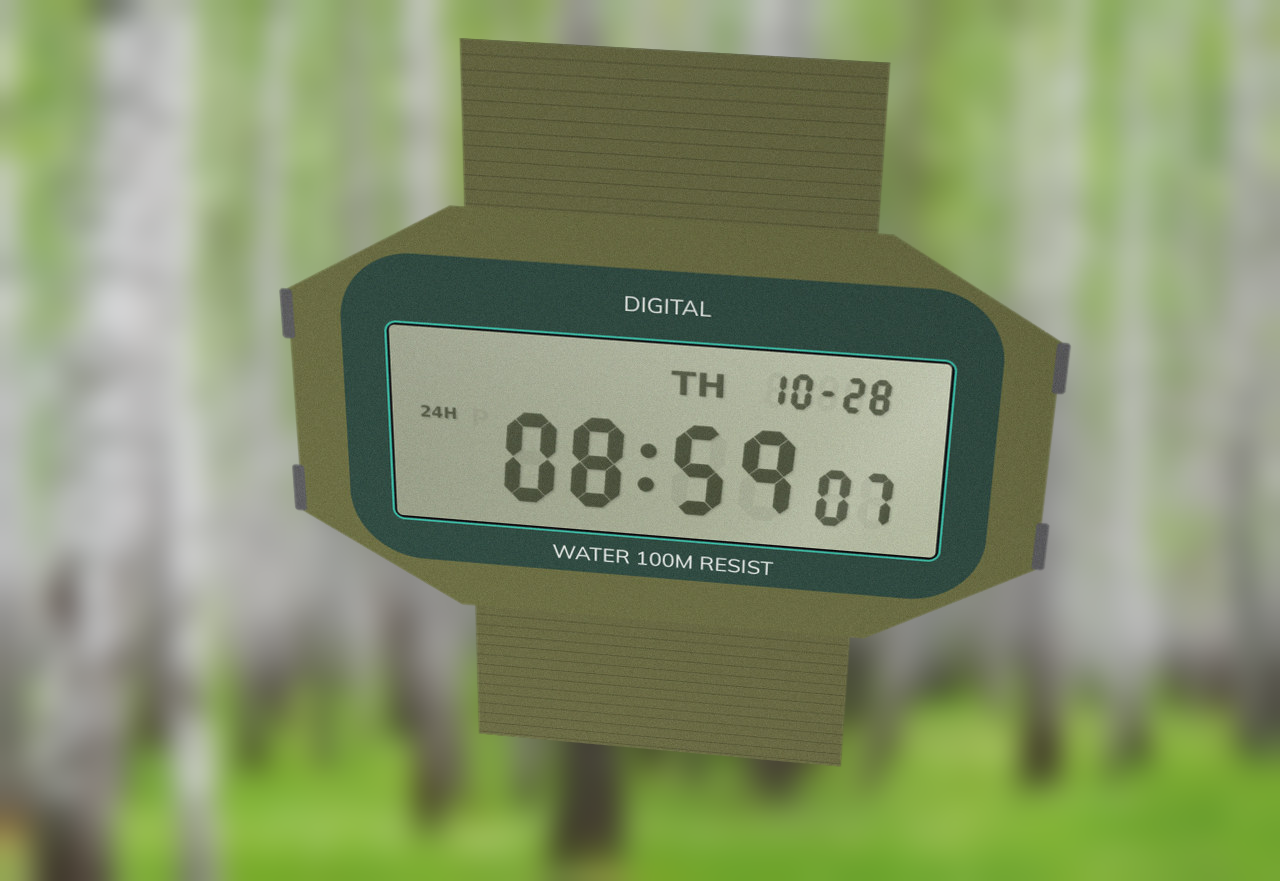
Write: 8,59,07
